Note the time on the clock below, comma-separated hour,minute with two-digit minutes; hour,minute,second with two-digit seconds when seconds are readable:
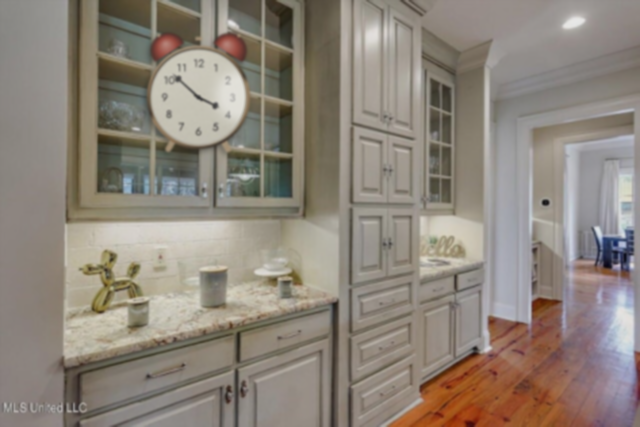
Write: 3,52
